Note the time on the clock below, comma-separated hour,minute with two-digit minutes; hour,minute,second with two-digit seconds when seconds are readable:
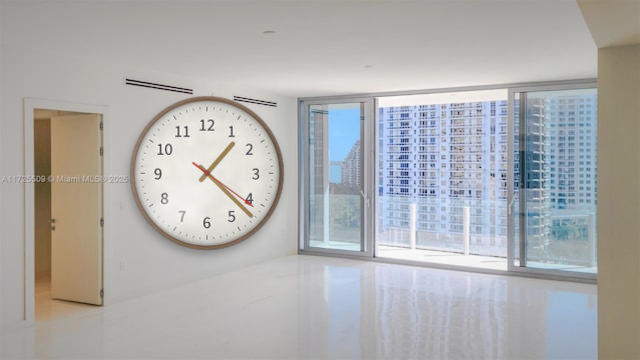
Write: 1,22,21
